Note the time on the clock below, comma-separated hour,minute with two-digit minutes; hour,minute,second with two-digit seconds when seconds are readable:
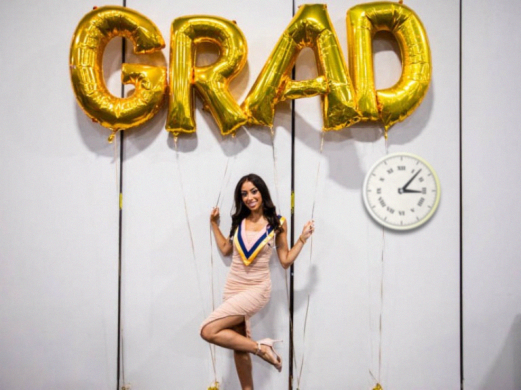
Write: 3,07
